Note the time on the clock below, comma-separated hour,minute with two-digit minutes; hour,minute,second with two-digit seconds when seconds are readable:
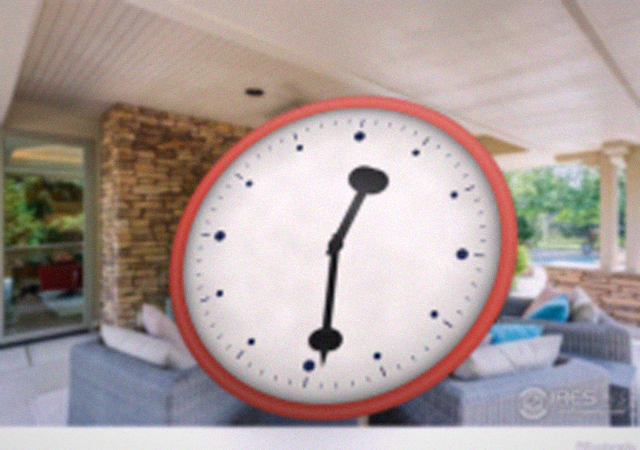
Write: 12,29
